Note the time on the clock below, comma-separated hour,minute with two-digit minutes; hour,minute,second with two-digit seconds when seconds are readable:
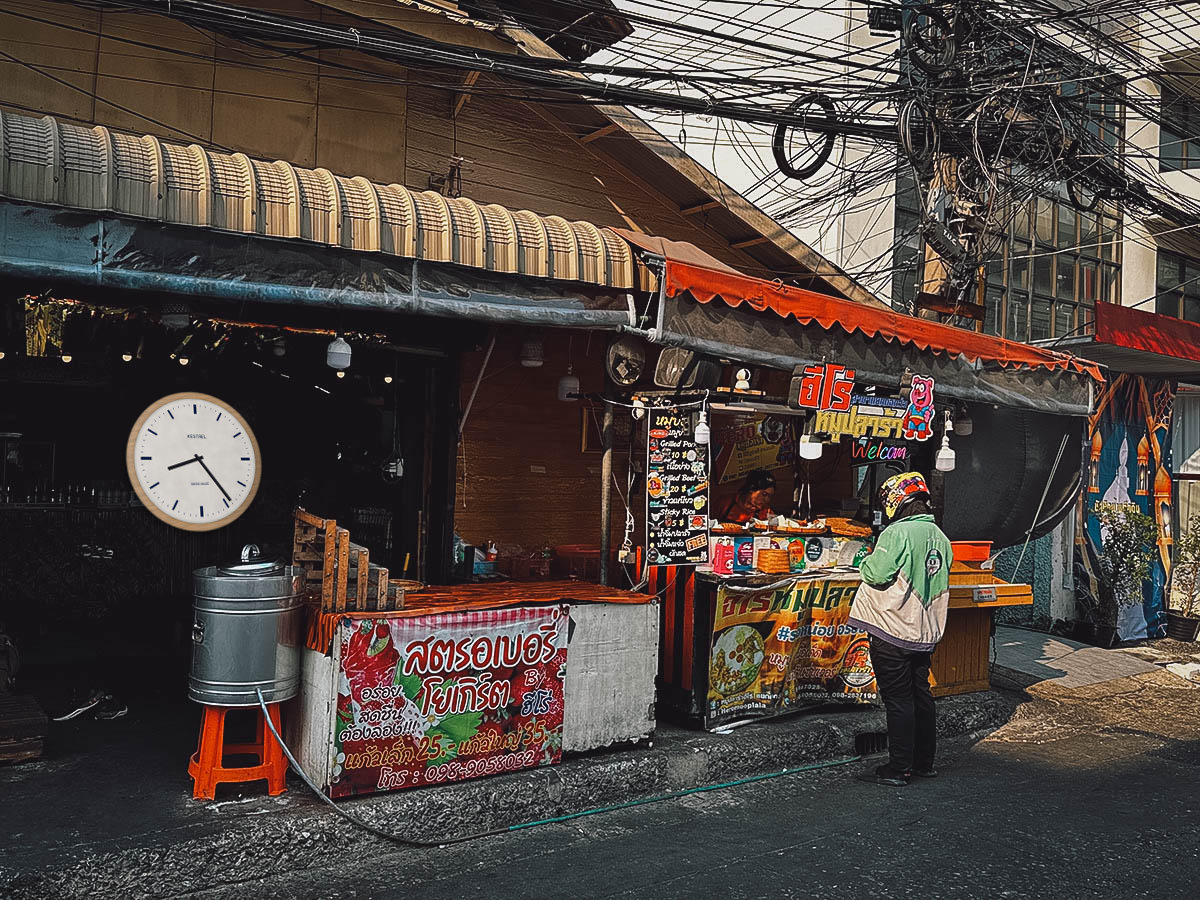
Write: 8,24
